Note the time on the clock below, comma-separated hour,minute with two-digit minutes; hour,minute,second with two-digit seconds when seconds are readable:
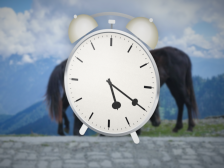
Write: 5,20
